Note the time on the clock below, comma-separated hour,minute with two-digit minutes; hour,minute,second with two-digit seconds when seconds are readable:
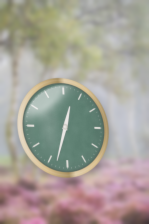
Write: 12,33
